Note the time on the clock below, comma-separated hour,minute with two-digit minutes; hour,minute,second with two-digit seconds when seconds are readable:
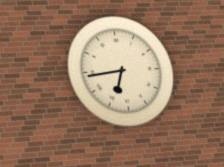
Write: 6,44
